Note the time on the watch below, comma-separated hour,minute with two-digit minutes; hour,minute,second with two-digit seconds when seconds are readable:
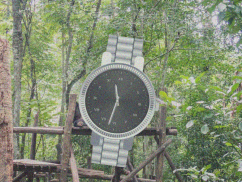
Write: 11,32
